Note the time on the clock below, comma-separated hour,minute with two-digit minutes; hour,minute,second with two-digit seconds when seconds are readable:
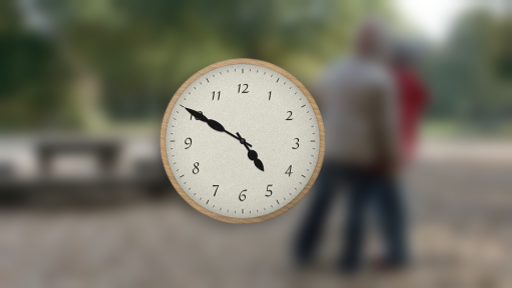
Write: 4,50
